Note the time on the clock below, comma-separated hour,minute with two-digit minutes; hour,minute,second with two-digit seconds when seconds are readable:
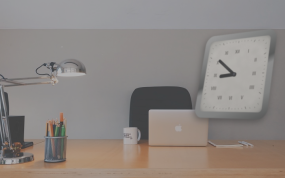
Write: 8,51
